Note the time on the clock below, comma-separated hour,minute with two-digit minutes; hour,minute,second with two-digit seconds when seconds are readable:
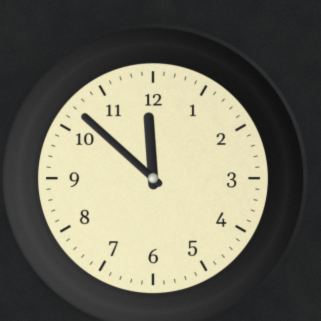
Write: 11,52
